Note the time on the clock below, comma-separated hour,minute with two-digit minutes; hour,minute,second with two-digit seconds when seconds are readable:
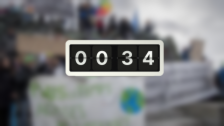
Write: 0,34
